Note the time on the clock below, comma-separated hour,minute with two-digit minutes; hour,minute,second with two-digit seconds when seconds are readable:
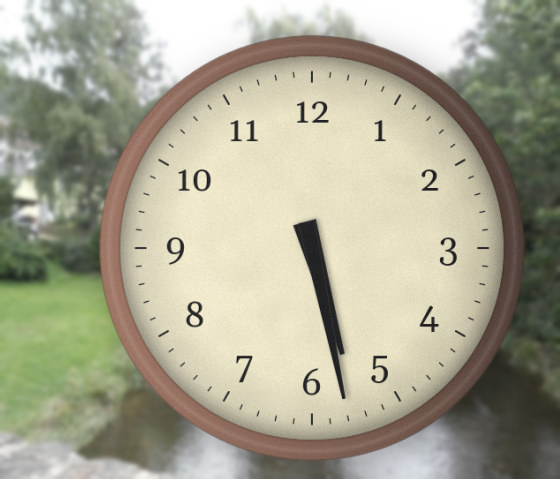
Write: 5,28
